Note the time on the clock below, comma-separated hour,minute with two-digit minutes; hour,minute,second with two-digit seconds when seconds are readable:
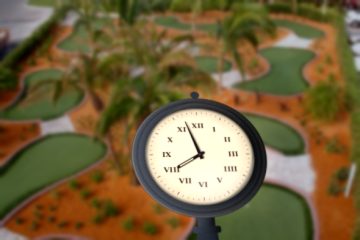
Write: 7,57
